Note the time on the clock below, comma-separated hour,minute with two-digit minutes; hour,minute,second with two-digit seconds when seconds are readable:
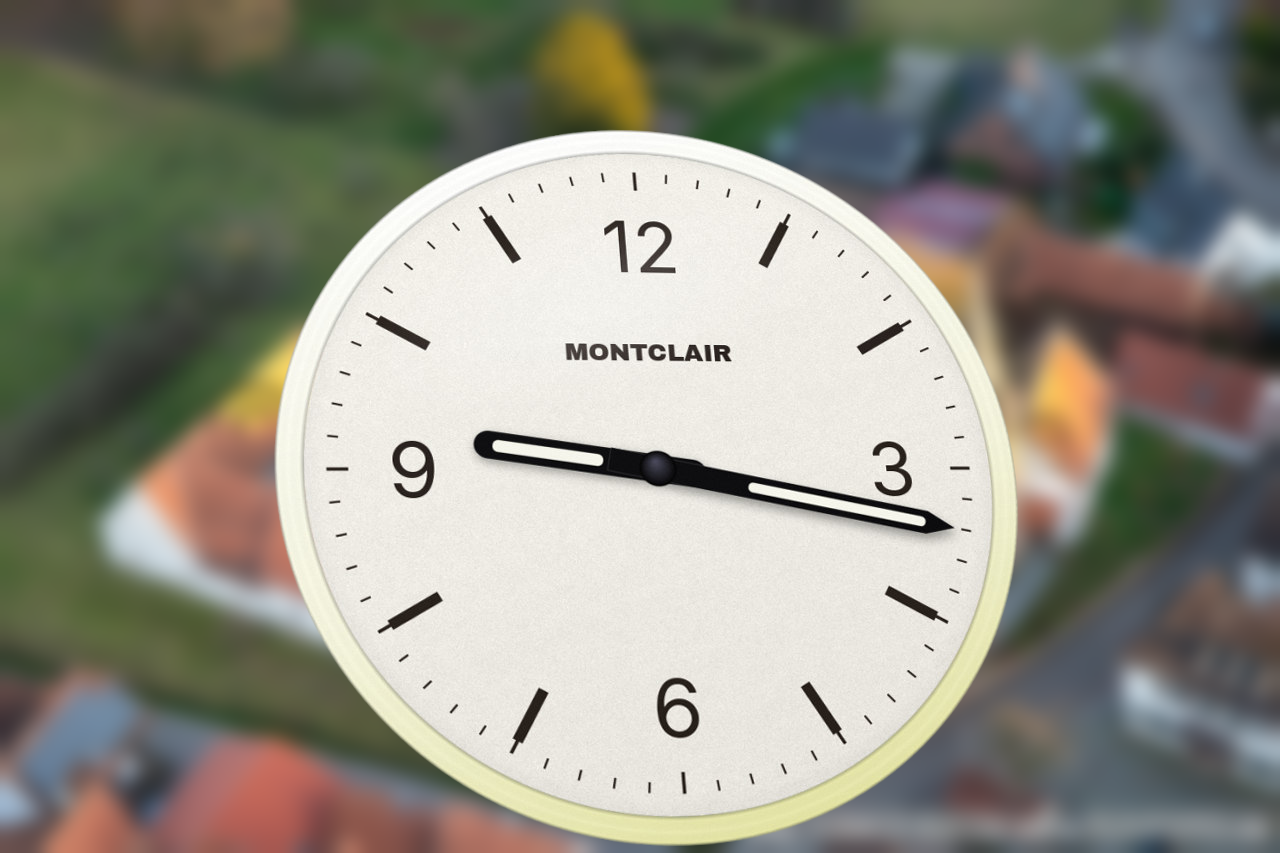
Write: 9,17
